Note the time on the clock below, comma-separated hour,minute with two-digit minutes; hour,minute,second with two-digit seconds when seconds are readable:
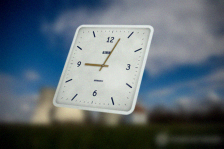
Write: 9,03
